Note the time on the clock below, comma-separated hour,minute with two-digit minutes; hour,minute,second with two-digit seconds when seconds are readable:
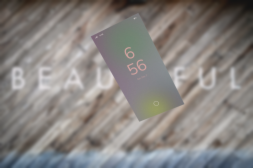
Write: 6,56
